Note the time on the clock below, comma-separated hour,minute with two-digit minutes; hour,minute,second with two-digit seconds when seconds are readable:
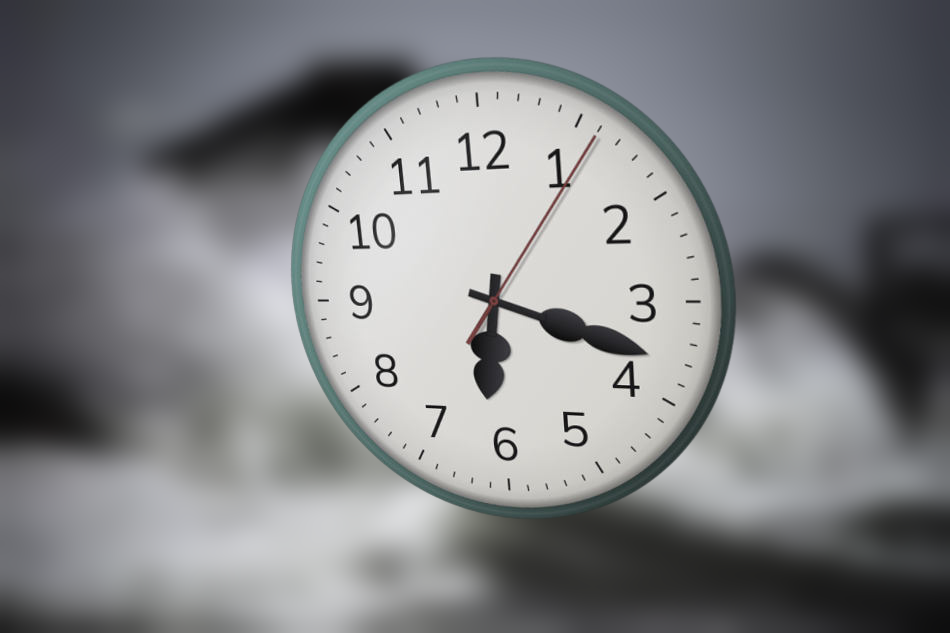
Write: 6,18,06
